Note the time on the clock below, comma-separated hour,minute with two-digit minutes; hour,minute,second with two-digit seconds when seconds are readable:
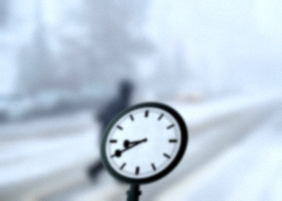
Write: 8,40
